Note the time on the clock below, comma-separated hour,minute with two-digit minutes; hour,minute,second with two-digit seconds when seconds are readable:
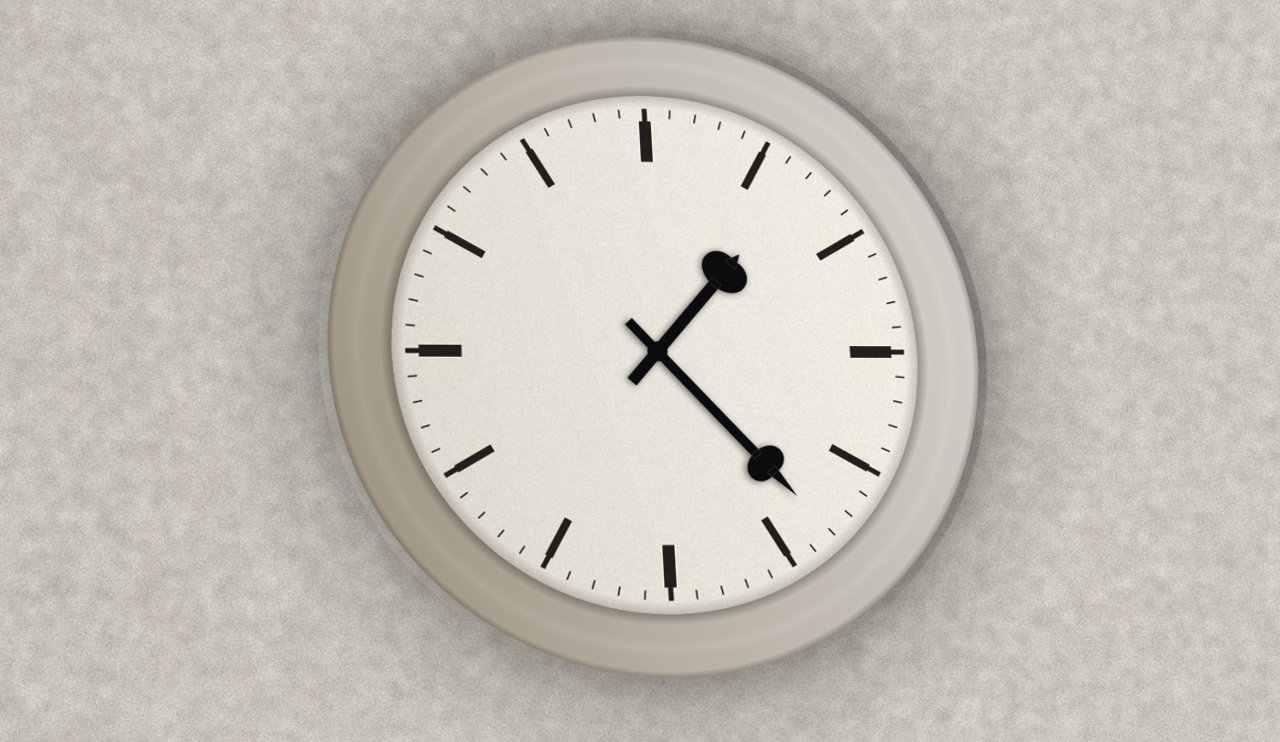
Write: 1,23
